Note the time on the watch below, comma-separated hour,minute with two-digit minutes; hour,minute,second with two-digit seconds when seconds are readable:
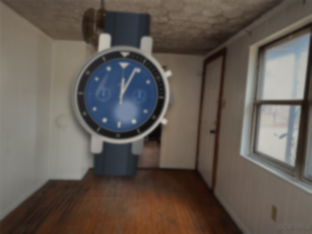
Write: 12,04
